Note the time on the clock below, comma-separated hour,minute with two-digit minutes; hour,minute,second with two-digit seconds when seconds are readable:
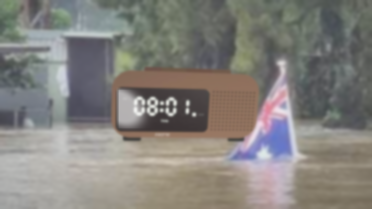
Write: 8,01
